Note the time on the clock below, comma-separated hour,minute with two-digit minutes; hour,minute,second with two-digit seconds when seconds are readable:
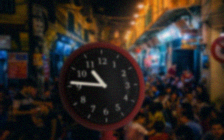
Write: 10,46
